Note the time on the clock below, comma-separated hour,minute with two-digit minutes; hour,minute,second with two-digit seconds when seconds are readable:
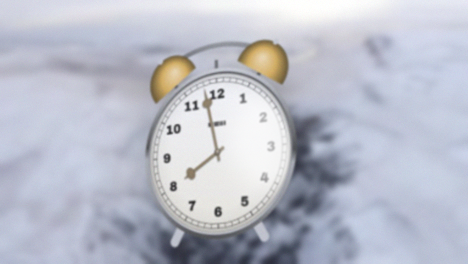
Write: 7,58
